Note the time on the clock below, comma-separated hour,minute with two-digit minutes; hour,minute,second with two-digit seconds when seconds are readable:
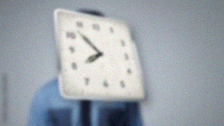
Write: 7,53
